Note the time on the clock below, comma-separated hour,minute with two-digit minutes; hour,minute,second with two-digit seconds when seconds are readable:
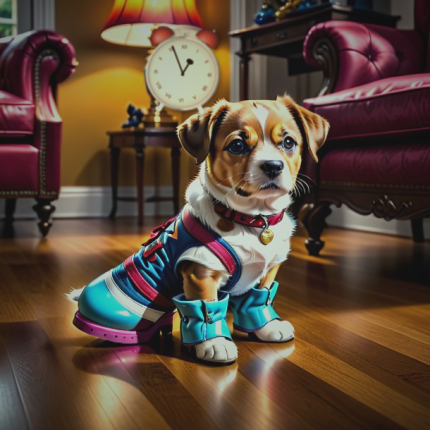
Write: 12,56
